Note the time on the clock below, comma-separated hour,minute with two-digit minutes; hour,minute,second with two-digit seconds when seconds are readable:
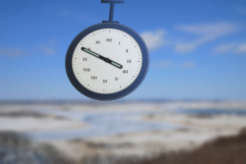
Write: 3,49
